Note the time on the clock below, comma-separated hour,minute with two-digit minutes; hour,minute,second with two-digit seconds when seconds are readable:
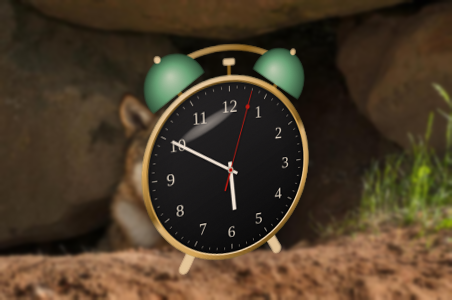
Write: 5,50,03
